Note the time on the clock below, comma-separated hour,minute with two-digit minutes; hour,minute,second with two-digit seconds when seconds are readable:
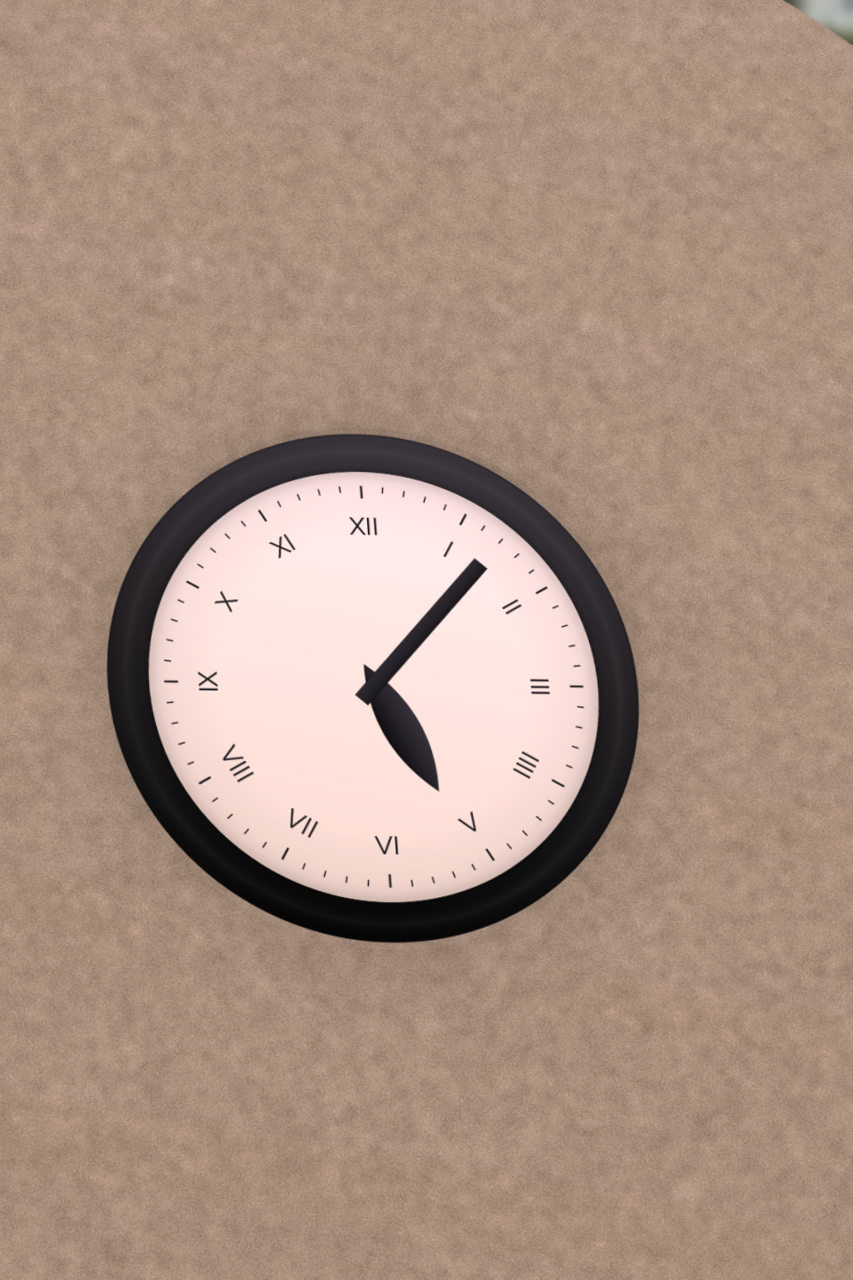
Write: 5,07
